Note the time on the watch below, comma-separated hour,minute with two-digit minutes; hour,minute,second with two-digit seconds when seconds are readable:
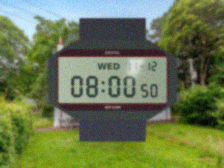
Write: 8,00,50
